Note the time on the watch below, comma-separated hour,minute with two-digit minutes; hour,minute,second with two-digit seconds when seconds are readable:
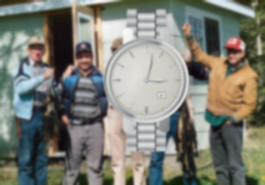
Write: 3,02
